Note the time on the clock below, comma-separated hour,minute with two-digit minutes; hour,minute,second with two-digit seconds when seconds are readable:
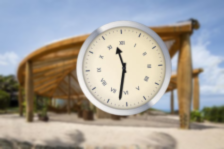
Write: 11,32
